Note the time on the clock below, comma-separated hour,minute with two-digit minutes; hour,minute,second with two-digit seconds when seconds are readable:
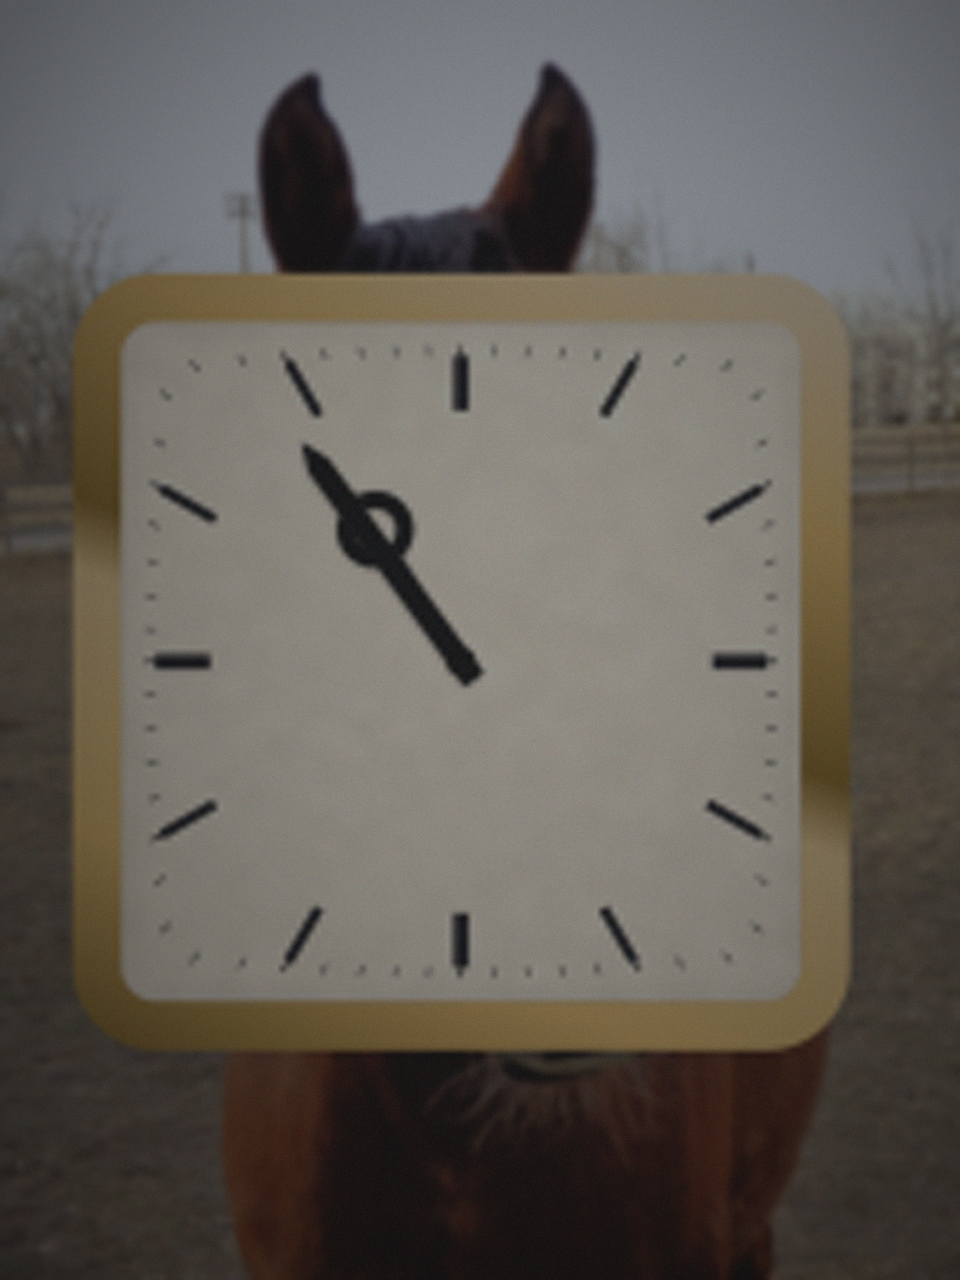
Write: 10,54
